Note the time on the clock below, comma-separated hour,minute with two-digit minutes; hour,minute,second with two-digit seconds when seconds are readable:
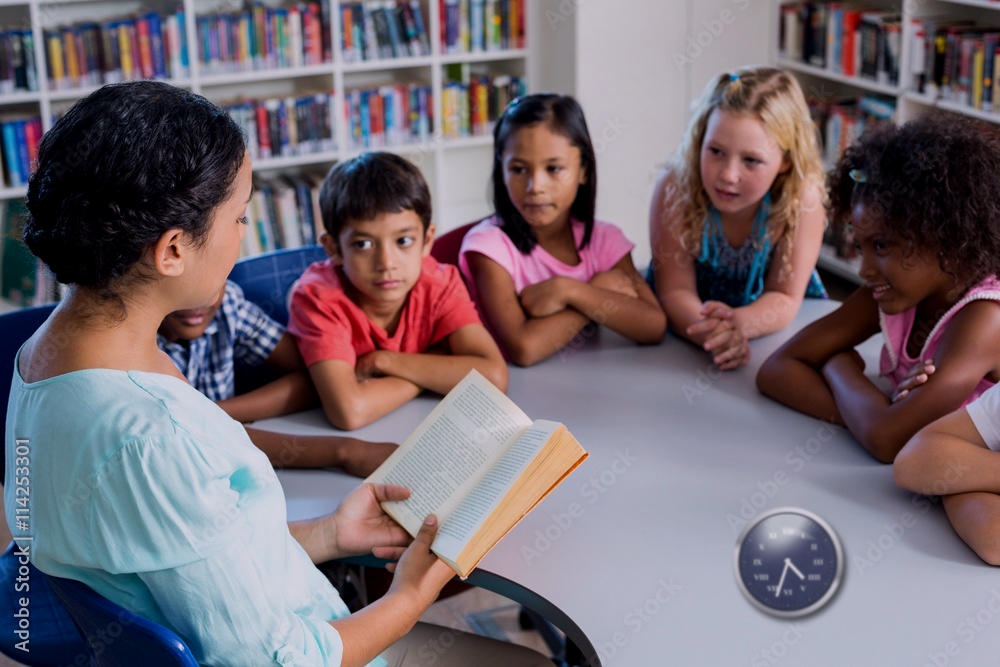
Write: 4,33
